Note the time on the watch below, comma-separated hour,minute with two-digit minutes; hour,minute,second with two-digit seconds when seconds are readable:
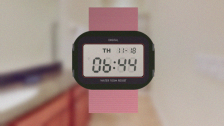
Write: 6,44
